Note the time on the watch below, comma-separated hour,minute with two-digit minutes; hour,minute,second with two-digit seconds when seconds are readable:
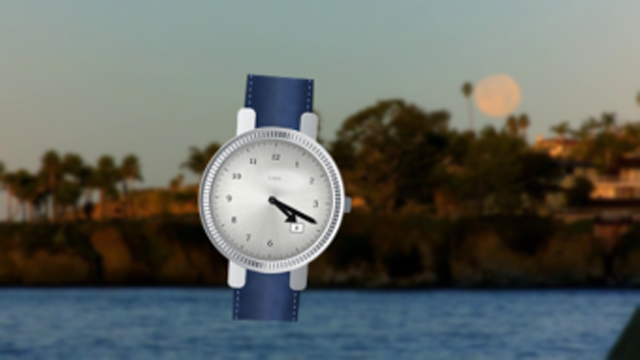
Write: 4,19
